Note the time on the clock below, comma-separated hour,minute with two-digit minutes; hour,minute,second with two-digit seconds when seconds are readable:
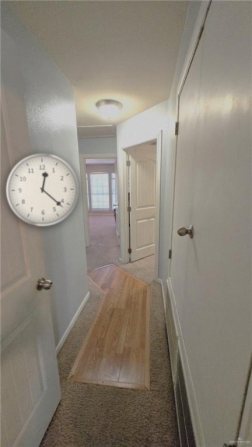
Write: 12,22
